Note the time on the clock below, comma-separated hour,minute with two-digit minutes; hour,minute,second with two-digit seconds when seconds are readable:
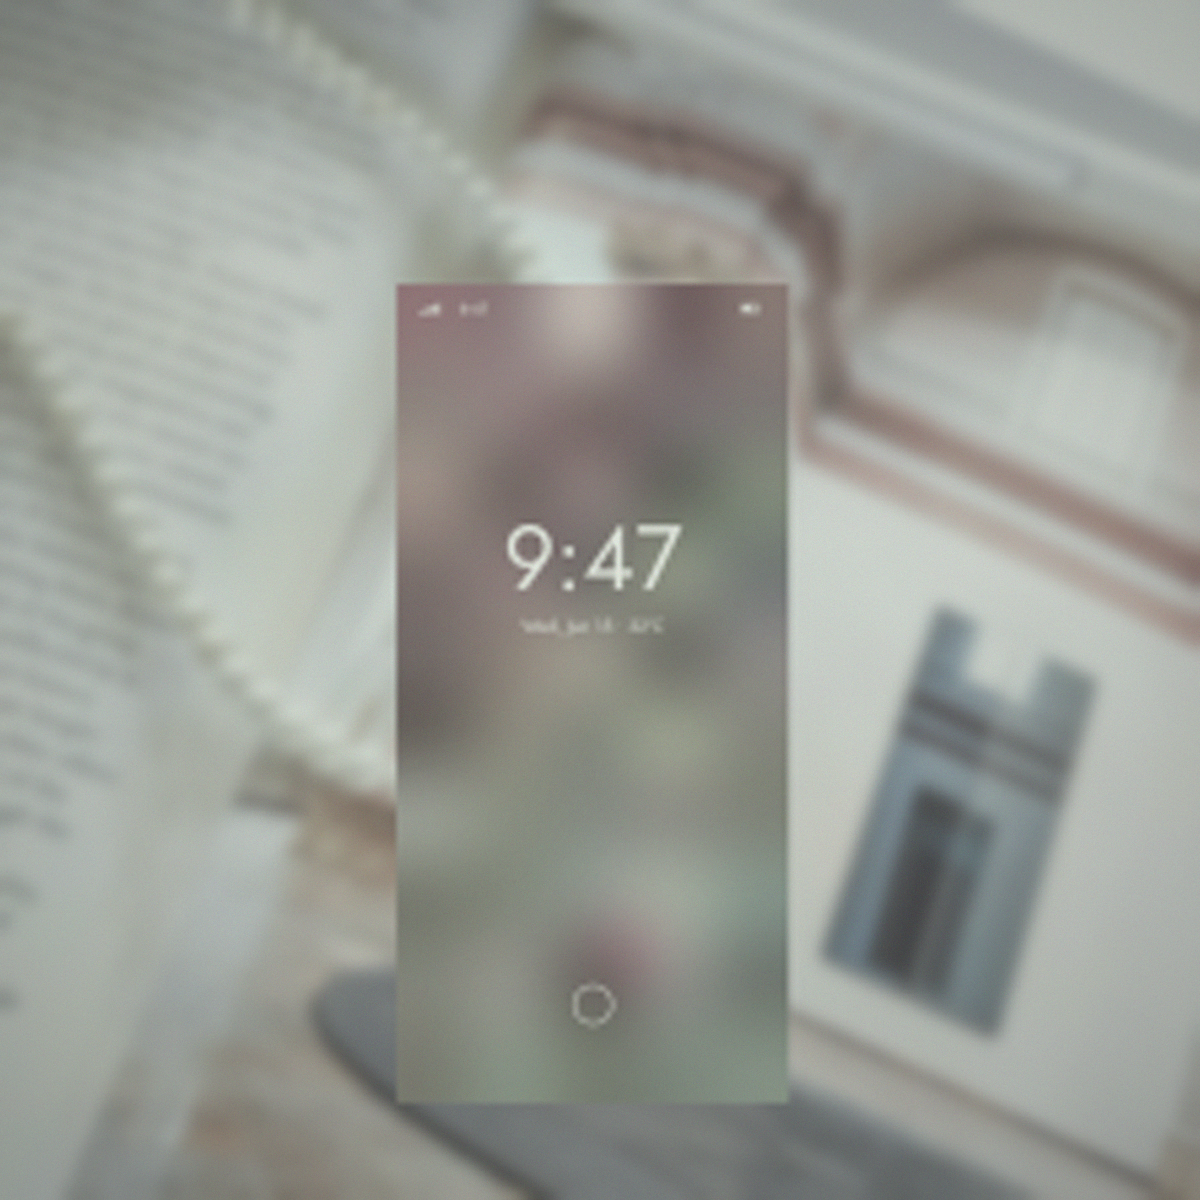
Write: 9,47
